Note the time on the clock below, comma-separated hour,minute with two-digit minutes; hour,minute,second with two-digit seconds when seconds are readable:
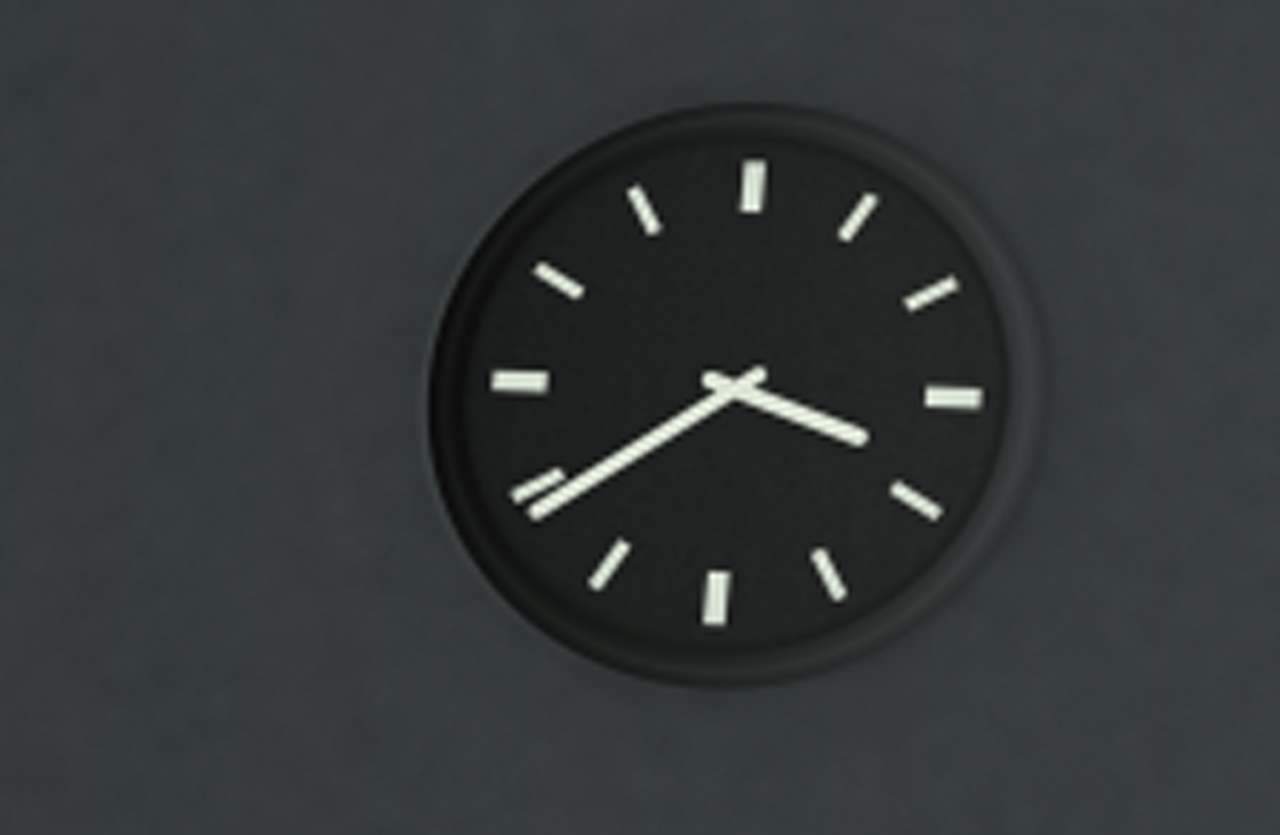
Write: 3,39
